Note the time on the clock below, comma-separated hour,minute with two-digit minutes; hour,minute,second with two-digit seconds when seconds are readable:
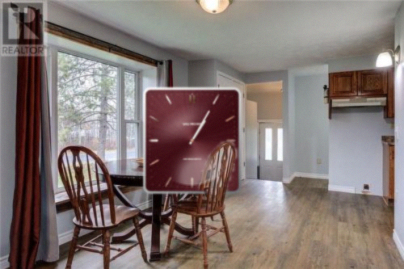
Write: 1,05
